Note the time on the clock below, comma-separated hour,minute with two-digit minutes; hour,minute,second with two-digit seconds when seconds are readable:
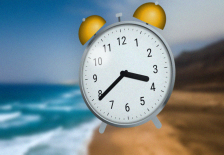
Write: 3,39
